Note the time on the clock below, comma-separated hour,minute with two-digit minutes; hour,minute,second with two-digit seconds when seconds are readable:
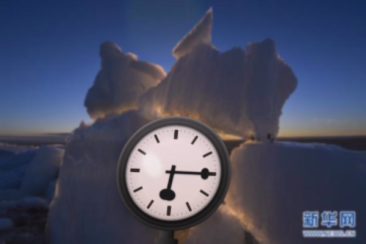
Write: 6,15
